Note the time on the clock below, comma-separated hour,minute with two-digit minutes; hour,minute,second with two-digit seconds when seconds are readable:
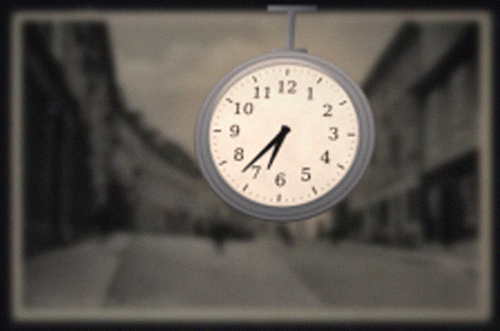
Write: 6,37
